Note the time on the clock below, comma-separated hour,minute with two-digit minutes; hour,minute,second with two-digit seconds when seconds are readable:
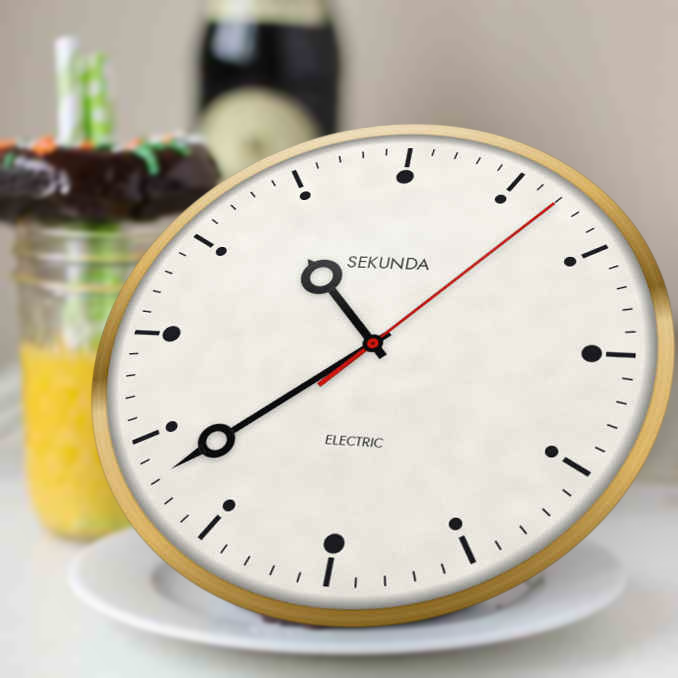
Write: 10,38,07
